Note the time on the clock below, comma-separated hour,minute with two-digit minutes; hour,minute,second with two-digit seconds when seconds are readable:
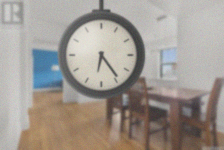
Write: 6,24
